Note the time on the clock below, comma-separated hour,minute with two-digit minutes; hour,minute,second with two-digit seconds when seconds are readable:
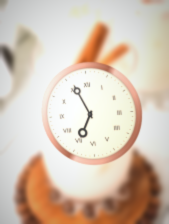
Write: 6,56
